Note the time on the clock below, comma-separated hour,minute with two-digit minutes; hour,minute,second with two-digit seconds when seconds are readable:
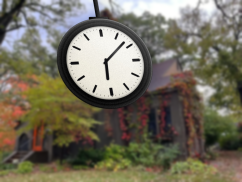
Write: 6,08
